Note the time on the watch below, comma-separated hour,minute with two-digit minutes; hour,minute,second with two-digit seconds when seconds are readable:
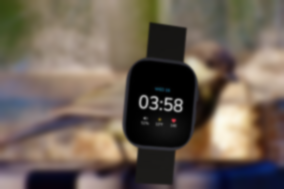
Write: 3,58
